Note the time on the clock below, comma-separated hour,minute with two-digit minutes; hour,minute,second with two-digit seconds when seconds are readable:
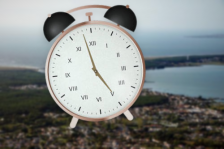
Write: 4,58
